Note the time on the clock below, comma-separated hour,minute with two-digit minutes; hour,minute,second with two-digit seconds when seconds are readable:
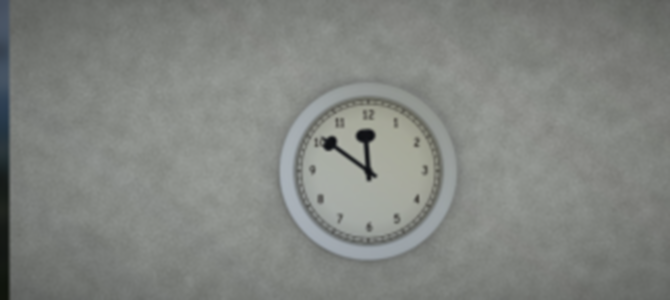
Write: 11,51
